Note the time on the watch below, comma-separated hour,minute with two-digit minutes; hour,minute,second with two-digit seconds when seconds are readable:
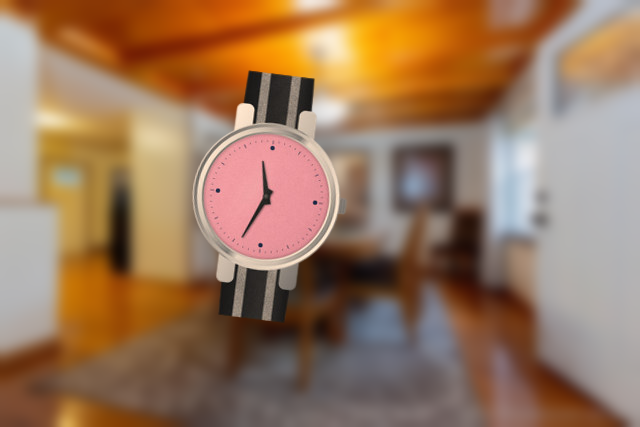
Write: 11,34
